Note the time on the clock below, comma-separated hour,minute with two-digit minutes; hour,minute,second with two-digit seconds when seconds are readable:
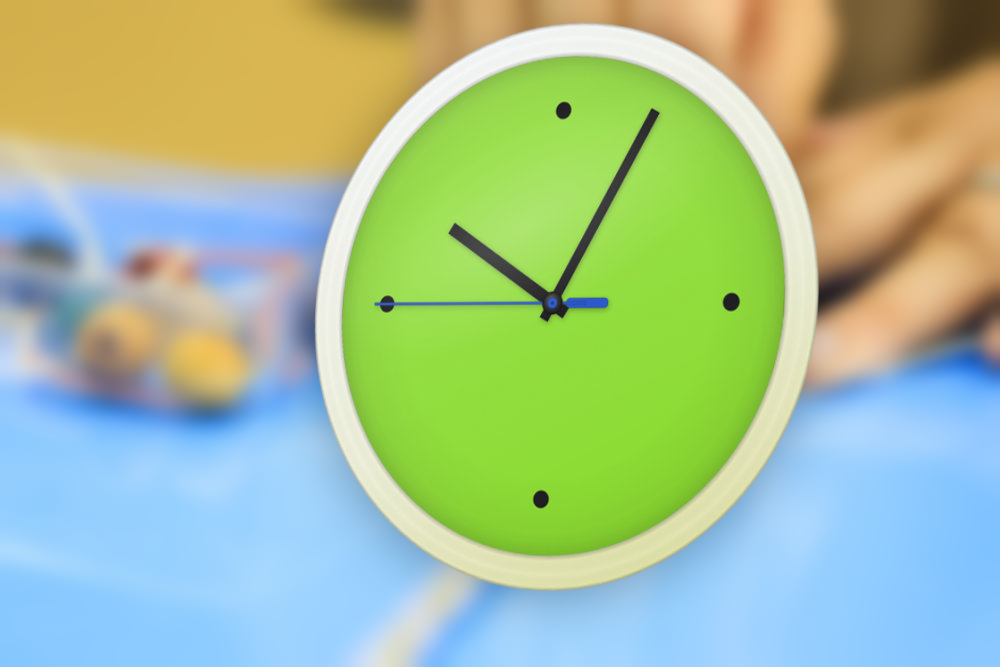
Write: 10,04,45
